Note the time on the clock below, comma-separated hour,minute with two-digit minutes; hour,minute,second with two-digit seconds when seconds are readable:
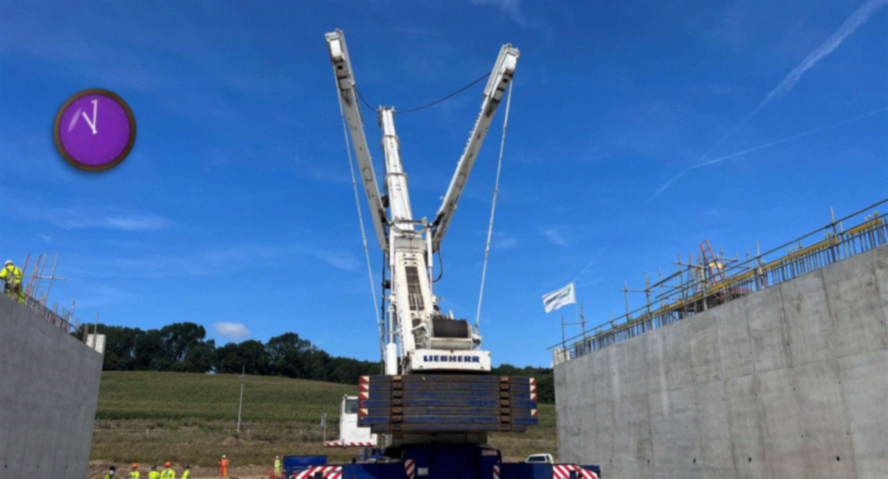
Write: 11,01
